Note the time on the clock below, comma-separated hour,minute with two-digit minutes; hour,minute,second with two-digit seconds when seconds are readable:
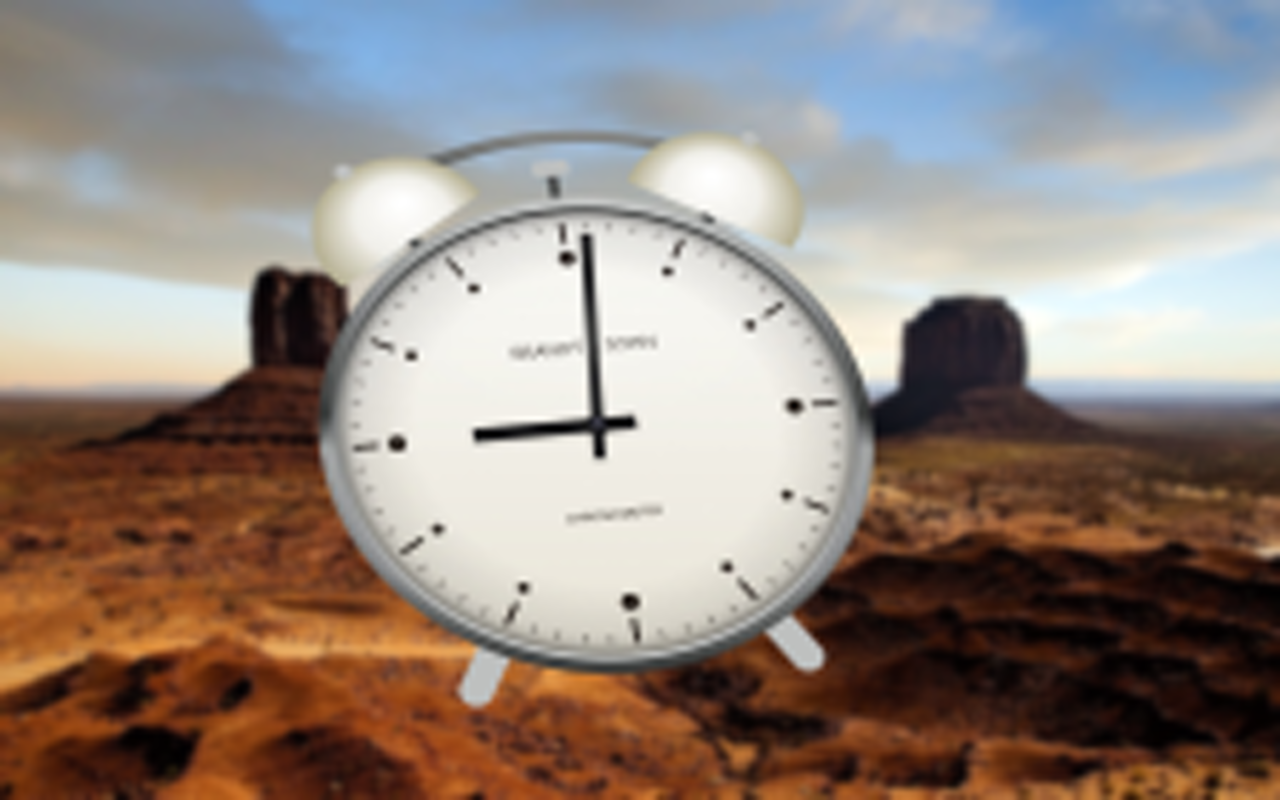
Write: 9,01
